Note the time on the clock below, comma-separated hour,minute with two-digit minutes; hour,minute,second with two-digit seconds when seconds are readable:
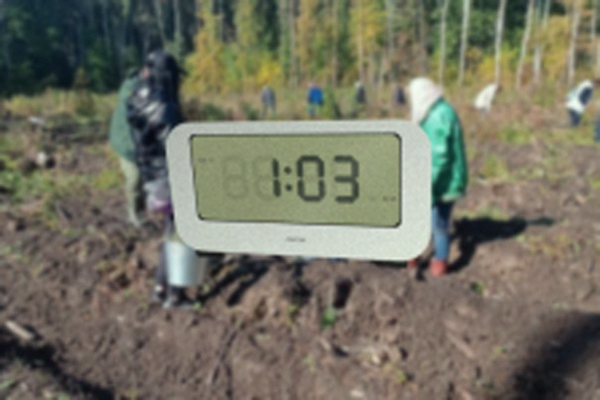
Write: 1,03
